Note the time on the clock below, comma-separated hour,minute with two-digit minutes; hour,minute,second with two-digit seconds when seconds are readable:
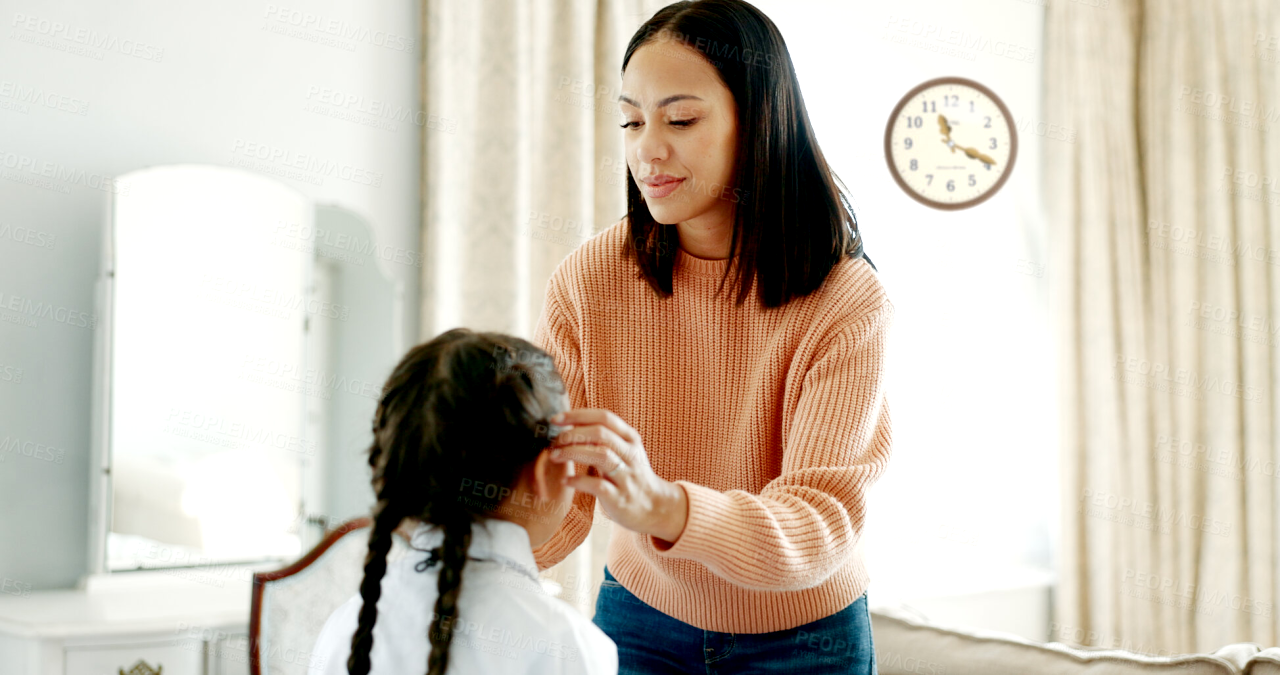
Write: 11,19
